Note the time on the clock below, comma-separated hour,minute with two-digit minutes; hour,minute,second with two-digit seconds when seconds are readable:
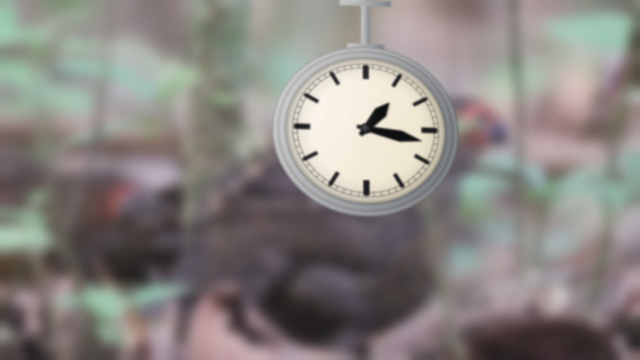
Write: 1,17
